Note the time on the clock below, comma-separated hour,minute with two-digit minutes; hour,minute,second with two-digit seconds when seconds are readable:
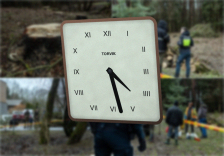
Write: 4,28
